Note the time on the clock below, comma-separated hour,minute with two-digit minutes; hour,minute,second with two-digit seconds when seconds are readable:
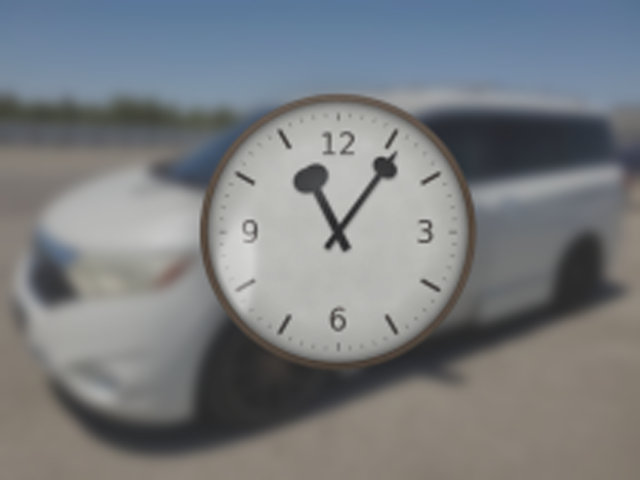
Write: 11,06
